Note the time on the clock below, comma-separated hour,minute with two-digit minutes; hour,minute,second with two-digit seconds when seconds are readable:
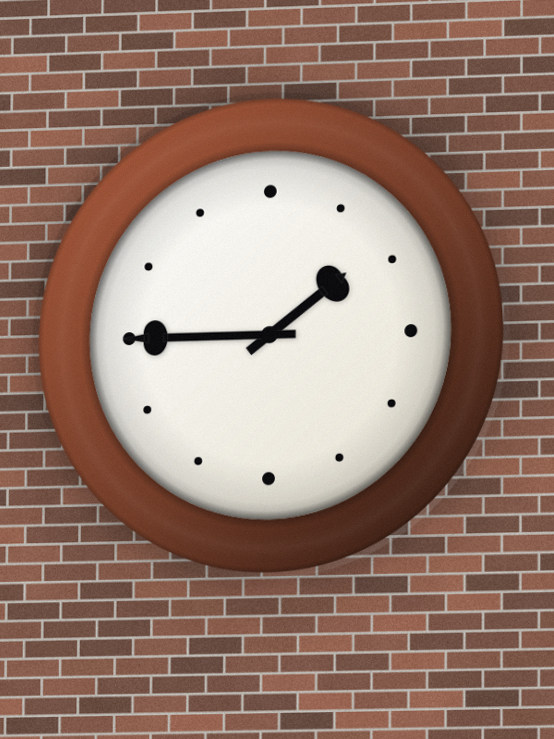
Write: 1,45
